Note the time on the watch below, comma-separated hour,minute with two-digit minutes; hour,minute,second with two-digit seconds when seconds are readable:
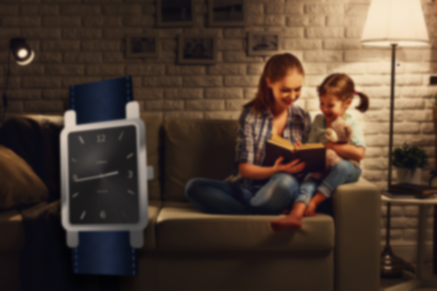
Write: 2,44
